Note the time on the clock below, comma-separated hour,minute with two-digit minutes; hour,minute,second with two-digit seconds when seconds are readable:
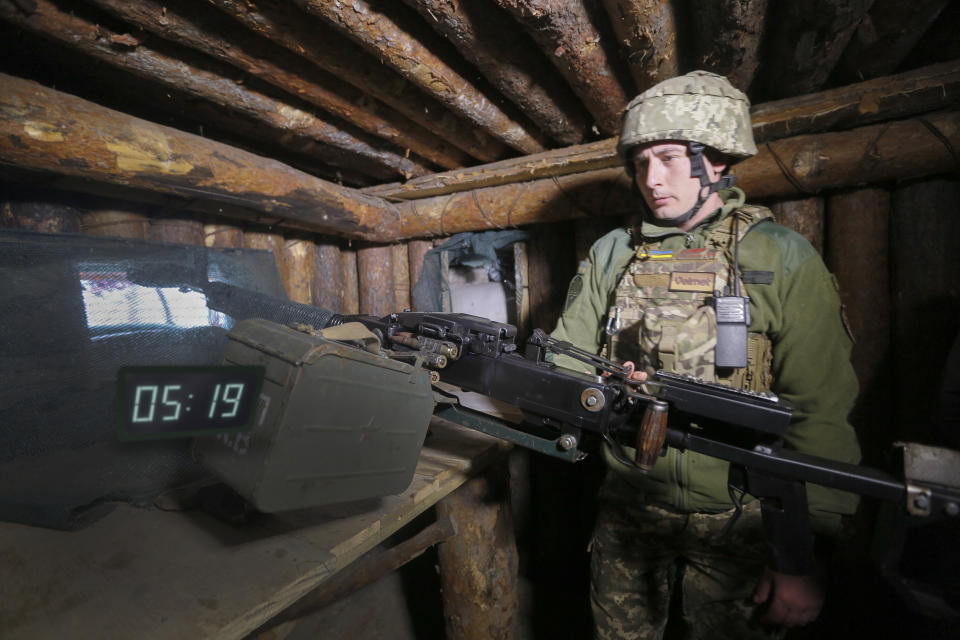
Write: 5,19
